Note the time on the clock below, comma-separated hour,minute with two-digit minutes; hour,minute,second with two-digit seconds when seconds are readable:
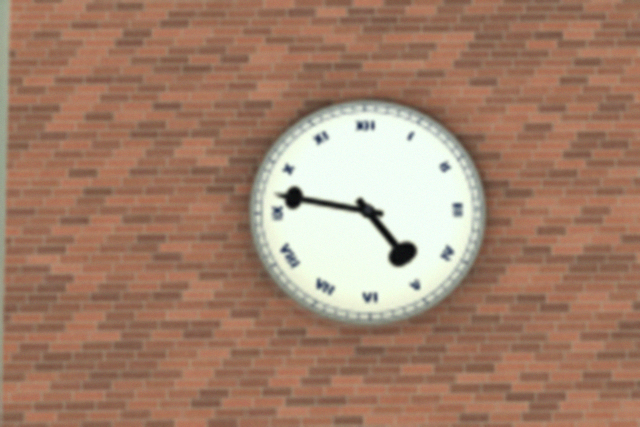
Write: 4,47
